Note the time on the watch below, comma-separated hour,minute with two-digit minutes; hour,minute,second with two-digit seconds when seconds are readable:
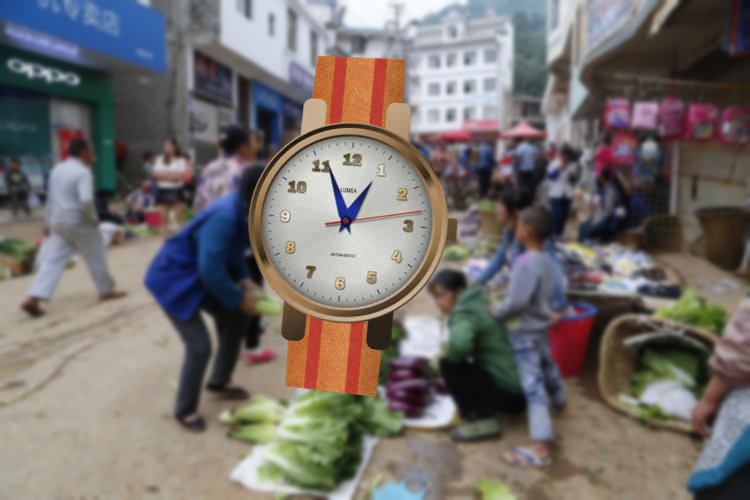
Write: 12,56,13
